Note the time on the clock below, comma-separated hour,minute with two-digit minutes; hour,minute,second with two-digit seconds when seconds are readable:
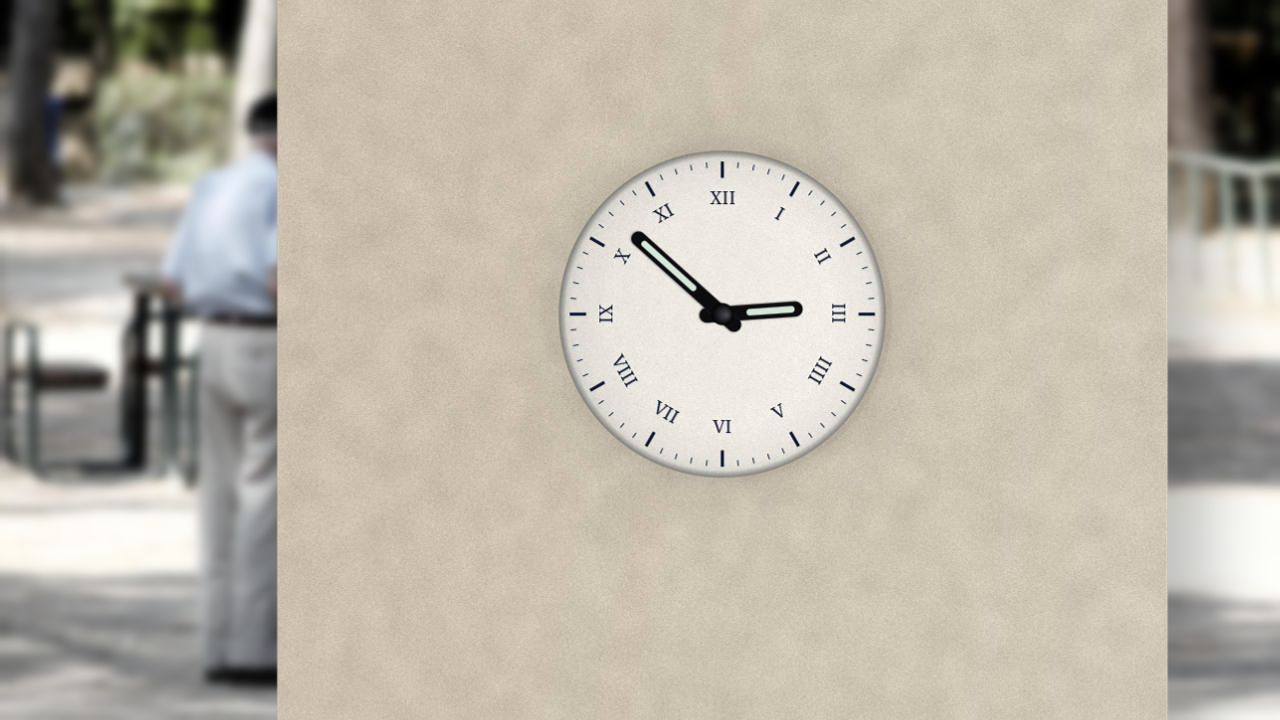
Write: 2,52
